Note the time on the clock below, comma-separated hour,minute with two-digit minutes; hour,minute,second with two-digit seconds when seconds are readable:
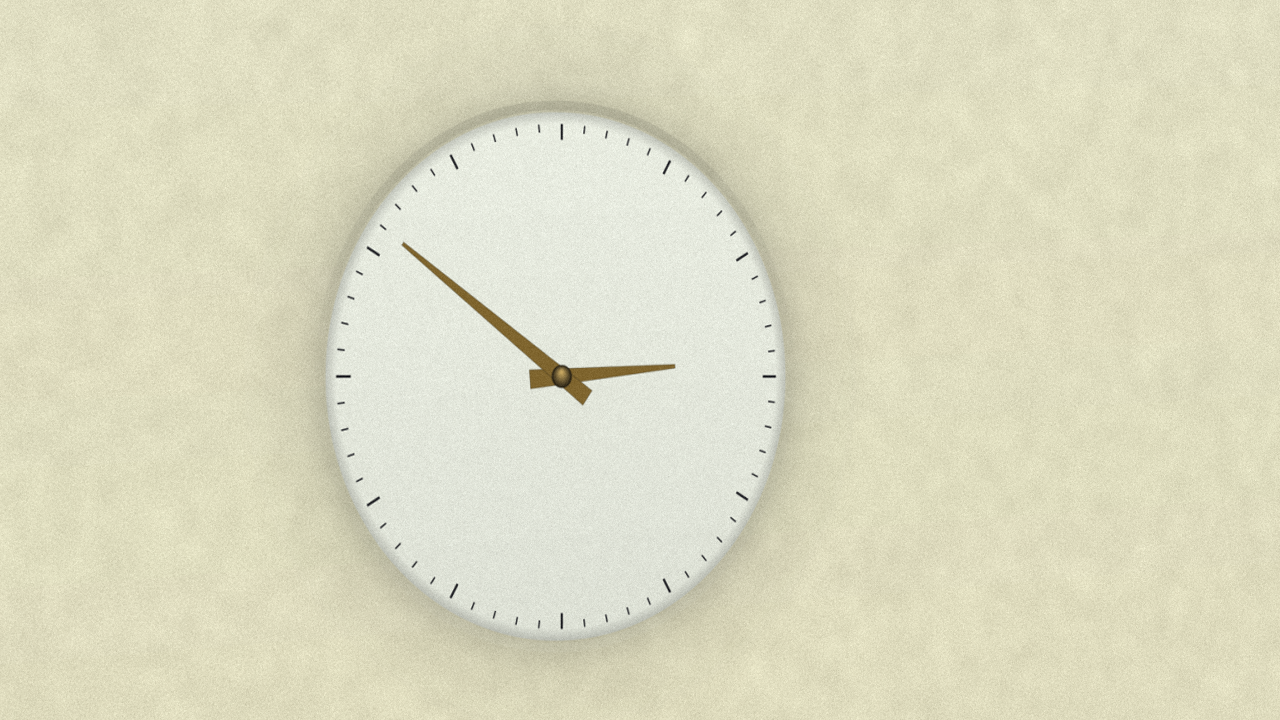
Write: 2,51
